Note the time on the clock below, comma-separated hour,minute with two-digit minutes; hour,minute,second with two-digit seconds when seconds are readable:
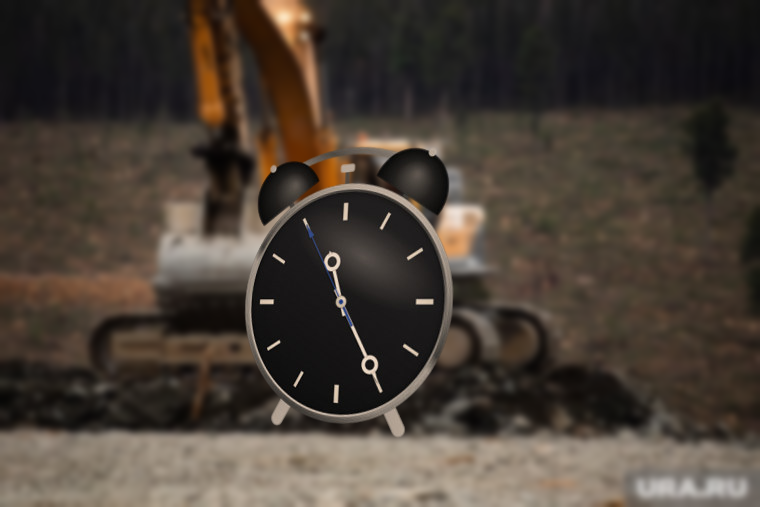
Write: 11,24,55
